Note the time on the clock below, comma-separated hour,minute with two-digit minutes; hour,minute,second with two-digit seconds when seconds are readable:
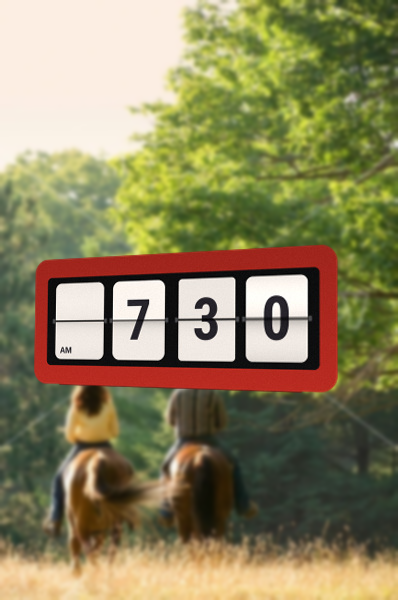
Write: 7,30
